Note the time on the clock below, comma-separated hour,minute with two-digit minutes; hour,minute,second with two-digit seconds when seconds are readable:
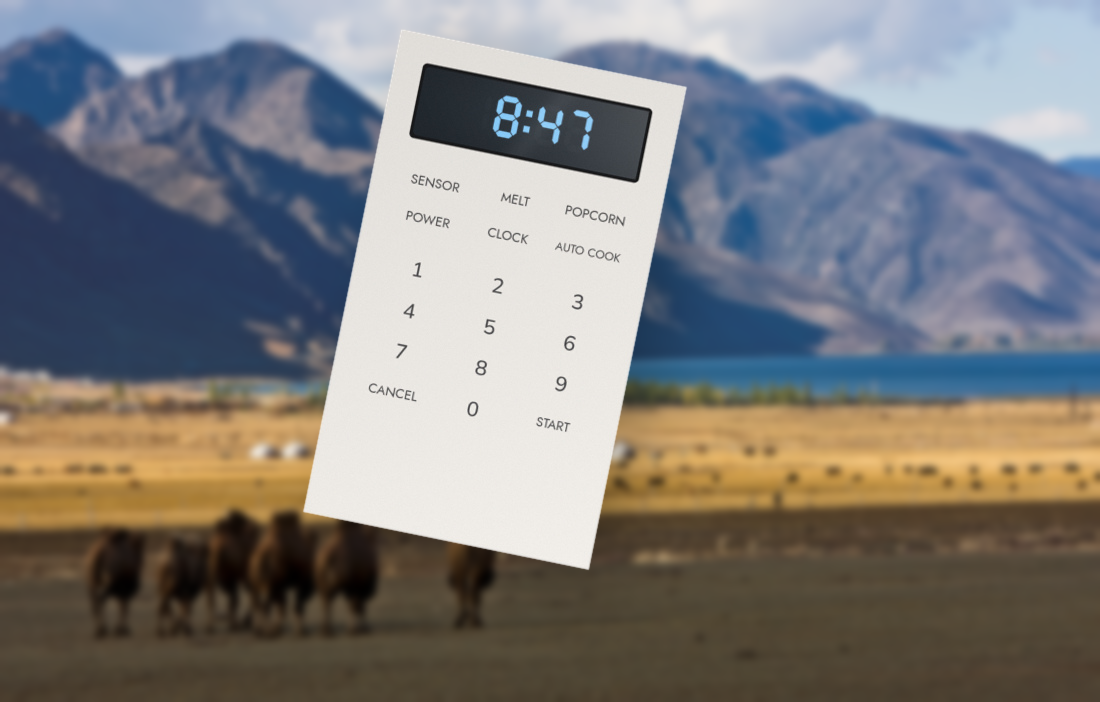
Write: 8,47
